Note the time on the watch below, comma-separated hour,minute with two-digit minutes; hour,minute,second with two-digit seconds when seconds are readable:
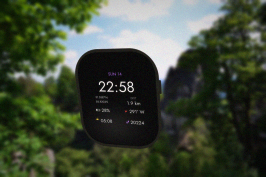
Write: 22,58
